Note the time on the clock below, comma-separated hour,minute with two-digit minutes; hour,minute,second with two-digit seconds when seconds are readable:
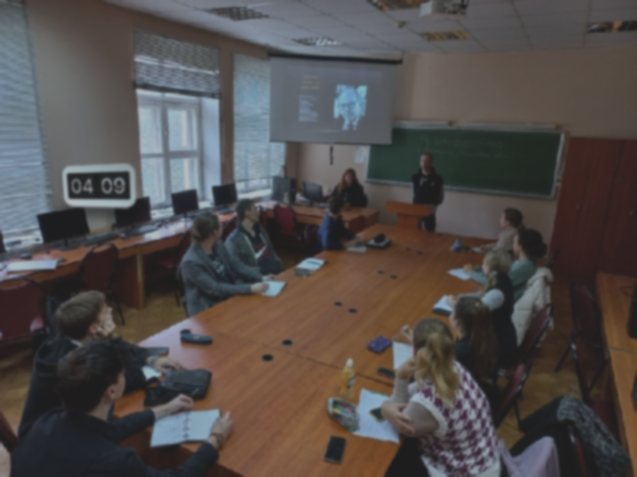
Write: 4,09
